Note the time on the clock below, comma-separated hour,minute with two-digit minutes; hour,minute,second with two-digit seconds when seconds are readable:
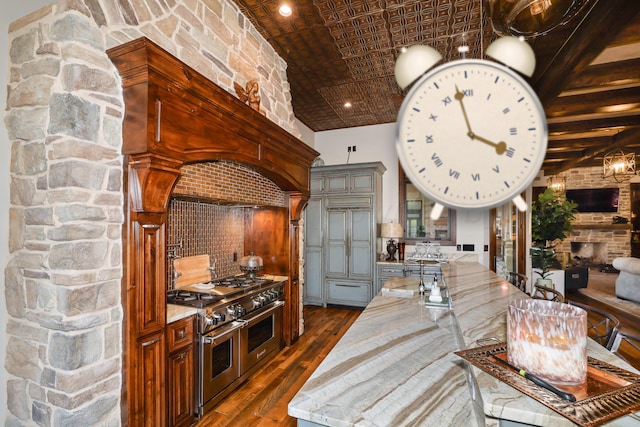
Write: 3,58
